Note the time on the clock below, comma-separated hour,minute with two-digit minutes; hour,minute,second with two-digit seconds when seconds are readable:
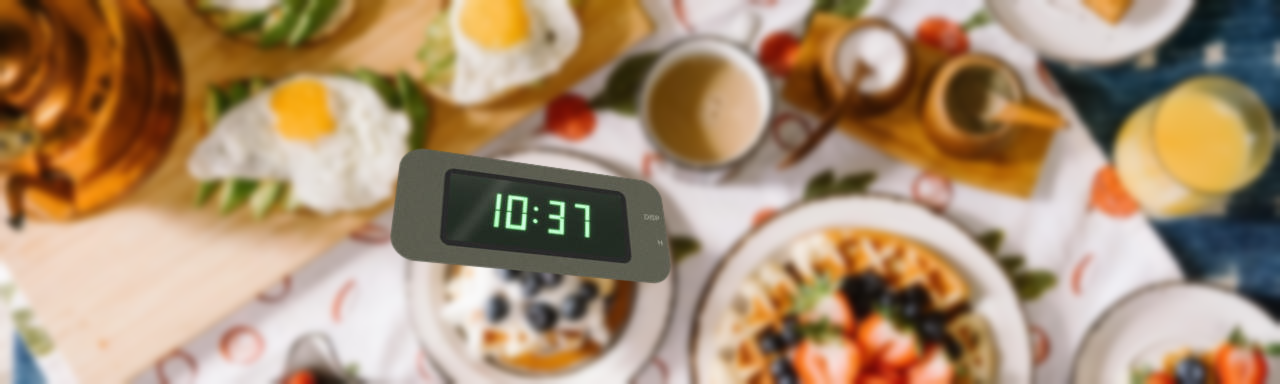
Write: 10,37
